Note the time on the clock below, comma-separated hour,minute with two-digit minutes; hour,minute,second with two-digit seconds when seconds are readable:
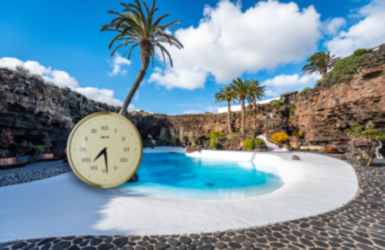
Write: 7,29
